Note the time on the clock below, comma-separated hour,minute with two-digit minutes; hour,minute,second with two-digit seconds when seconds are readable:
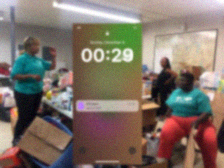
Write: 0,29
